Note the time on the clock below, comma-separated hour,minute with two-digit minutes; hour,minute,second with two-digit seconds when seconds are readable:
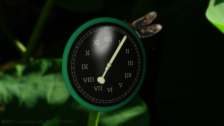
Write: 7,06
